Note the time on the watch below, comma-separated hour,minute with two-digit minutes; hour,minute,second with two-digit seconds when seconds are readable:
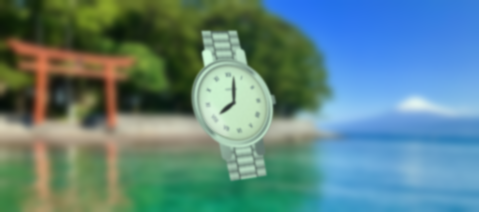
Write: 8,02
